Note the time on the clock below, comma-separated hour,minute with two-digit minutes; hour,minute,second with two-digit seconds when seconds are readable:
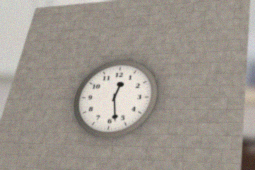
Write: 12,28
